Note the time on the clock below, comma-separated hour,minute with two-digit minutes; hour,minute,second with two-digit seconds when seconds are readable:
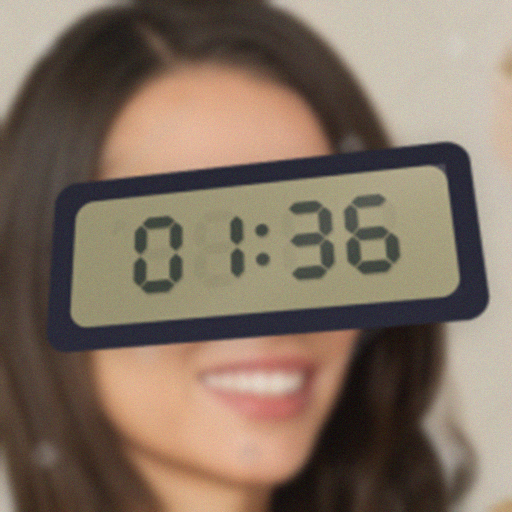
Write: 1,36
